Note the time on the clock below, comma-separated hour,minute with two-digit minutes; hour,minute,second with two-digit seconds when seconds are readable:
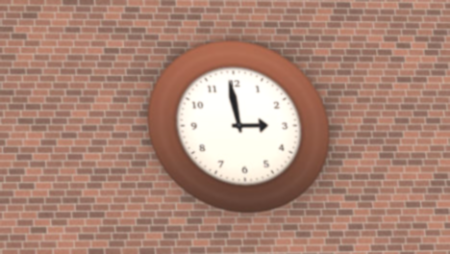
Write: 2,59
